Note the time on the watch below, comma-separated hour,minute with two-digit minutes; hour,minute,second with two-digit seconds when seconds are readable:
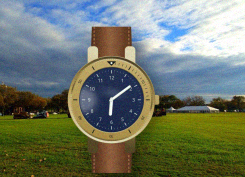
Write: 6,09
